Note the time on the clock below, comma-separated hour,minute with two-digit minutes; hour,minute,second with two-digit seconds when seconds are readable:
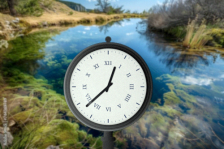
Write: 12,38
